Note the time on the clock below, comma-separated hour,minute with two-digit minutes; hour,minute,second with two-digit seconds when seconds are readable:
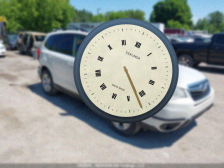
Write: 4,22
